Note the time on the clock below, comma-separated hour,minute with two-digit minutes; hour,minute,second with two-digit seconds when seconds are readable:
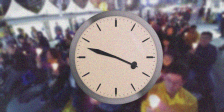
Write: 3,48
